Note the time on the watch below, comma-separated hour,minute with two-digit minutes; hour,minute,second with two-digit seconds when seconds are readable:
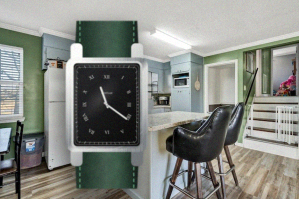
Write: 11,21
